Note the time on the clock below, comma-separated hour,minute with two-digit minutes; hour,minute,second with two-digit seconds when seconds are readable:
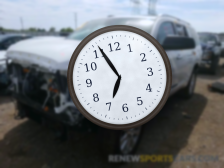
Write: 6,56
